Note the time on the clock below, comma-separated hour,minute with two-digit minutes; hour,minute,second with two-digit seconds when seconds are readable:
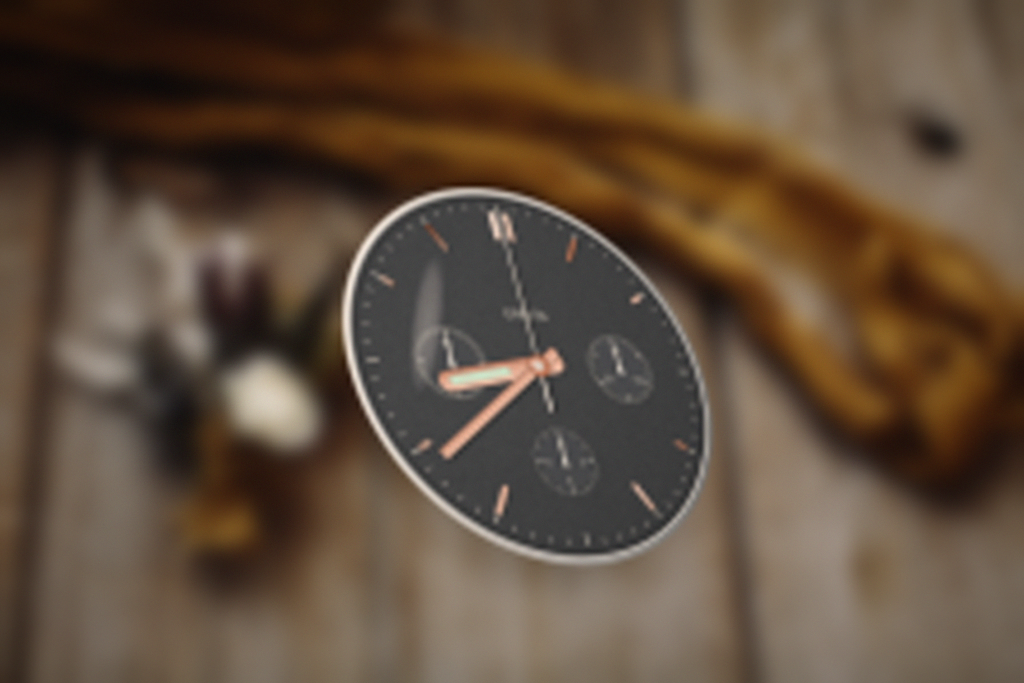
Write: 8,39
